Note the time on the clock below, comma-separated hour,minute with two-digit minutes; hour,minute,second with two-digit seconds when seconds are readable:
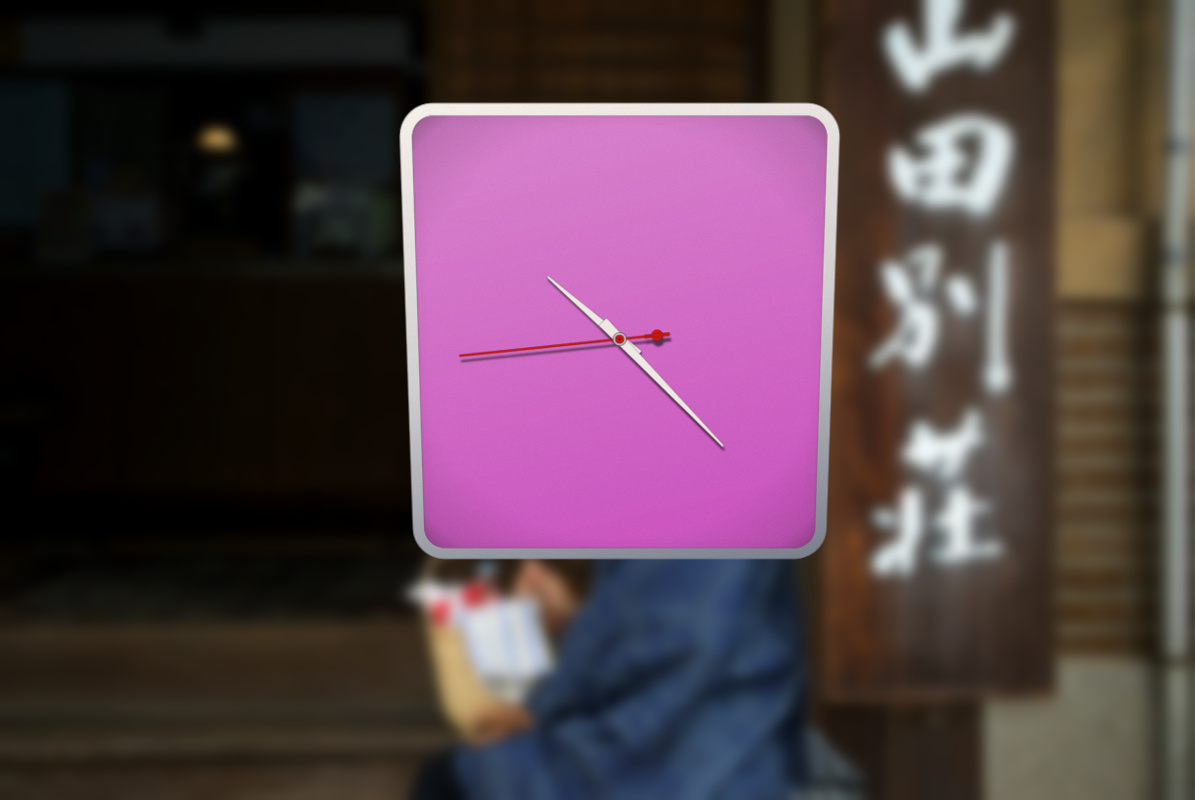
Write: 10,22,44
